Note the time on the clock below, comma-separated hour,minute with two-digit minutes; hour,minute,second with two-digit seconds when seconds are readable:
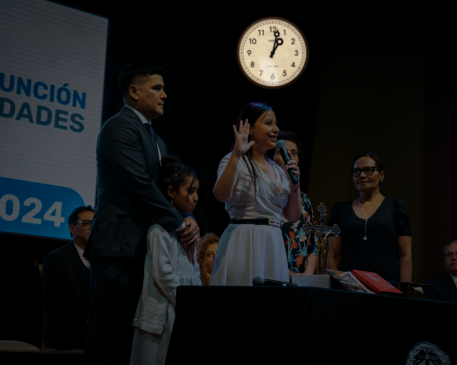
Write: 1,02
